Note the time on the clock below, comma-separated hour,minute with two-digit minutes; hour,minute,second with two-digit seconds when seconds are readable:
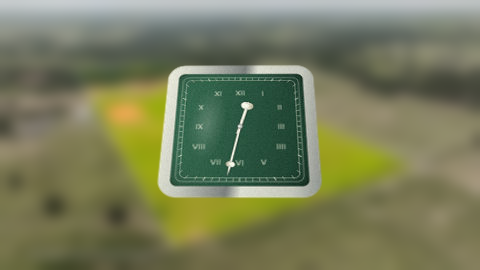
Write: 12,32
